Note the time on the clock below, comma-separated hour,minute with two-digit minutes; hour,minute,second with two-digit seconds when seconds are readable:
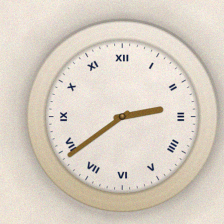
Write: 2,39
